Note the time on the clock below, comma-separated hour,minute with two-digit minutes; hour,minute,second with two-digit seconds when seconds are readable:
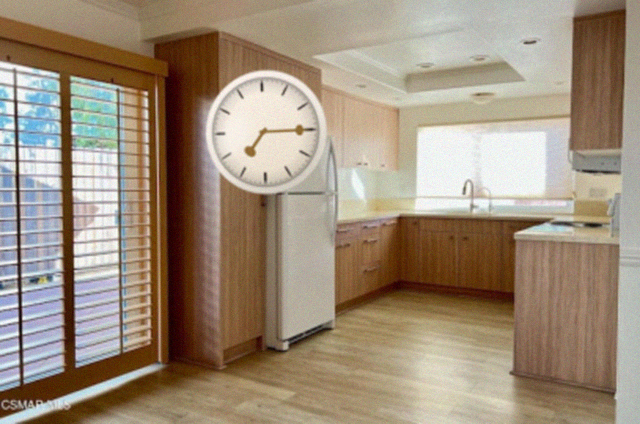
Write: 7,15
